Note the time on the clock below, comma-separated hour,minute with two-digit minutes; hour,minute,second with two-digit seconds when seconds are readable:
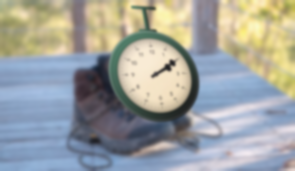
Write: 2,10
